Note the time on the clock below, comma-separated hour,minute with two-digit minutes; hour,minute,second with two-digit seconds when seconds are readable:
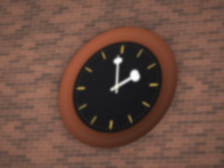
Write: 1,59
